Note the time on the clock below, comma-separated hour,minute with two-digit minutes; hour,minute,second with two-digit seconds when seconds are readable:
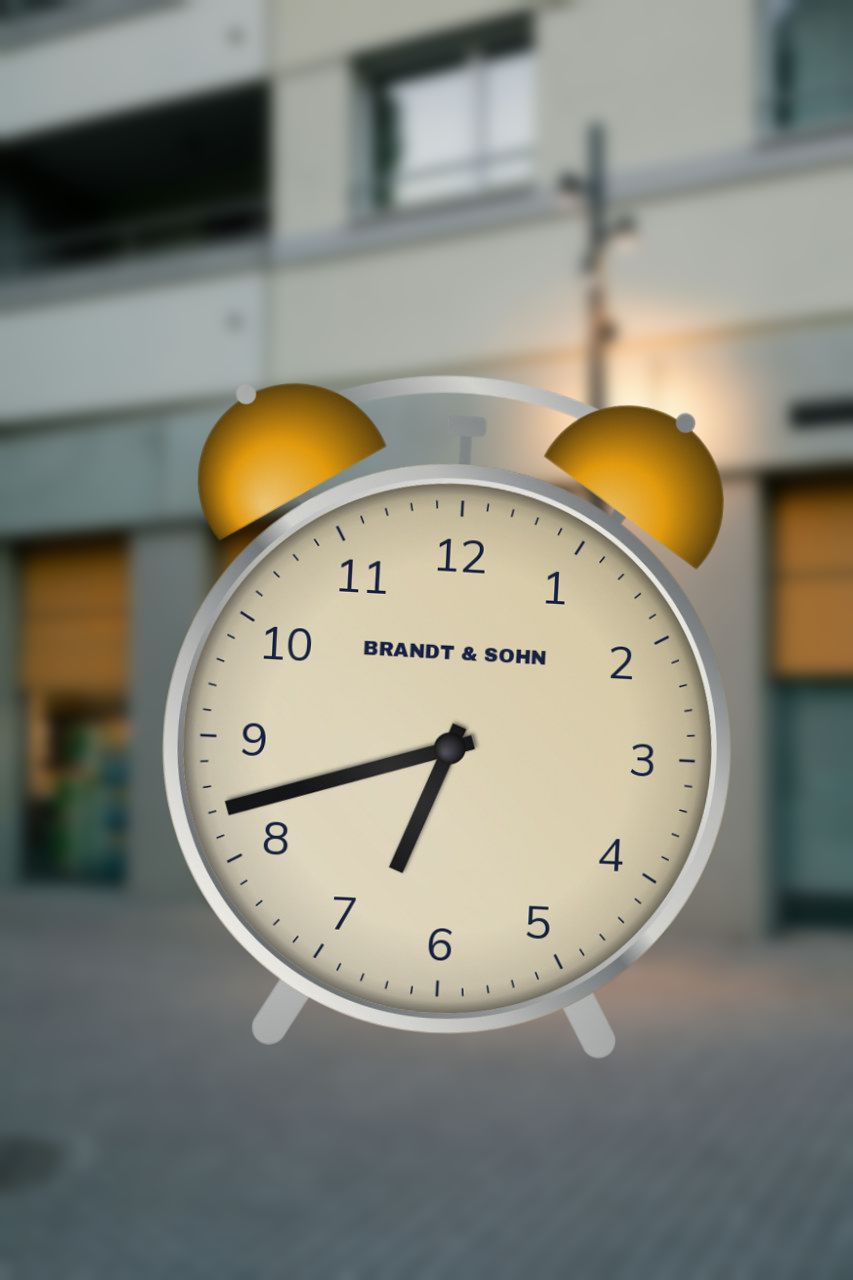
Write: 6,42
